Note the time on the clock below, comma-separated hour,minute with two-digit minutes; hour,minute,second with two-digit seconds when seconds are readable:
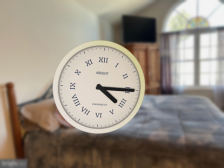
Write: 4,15
